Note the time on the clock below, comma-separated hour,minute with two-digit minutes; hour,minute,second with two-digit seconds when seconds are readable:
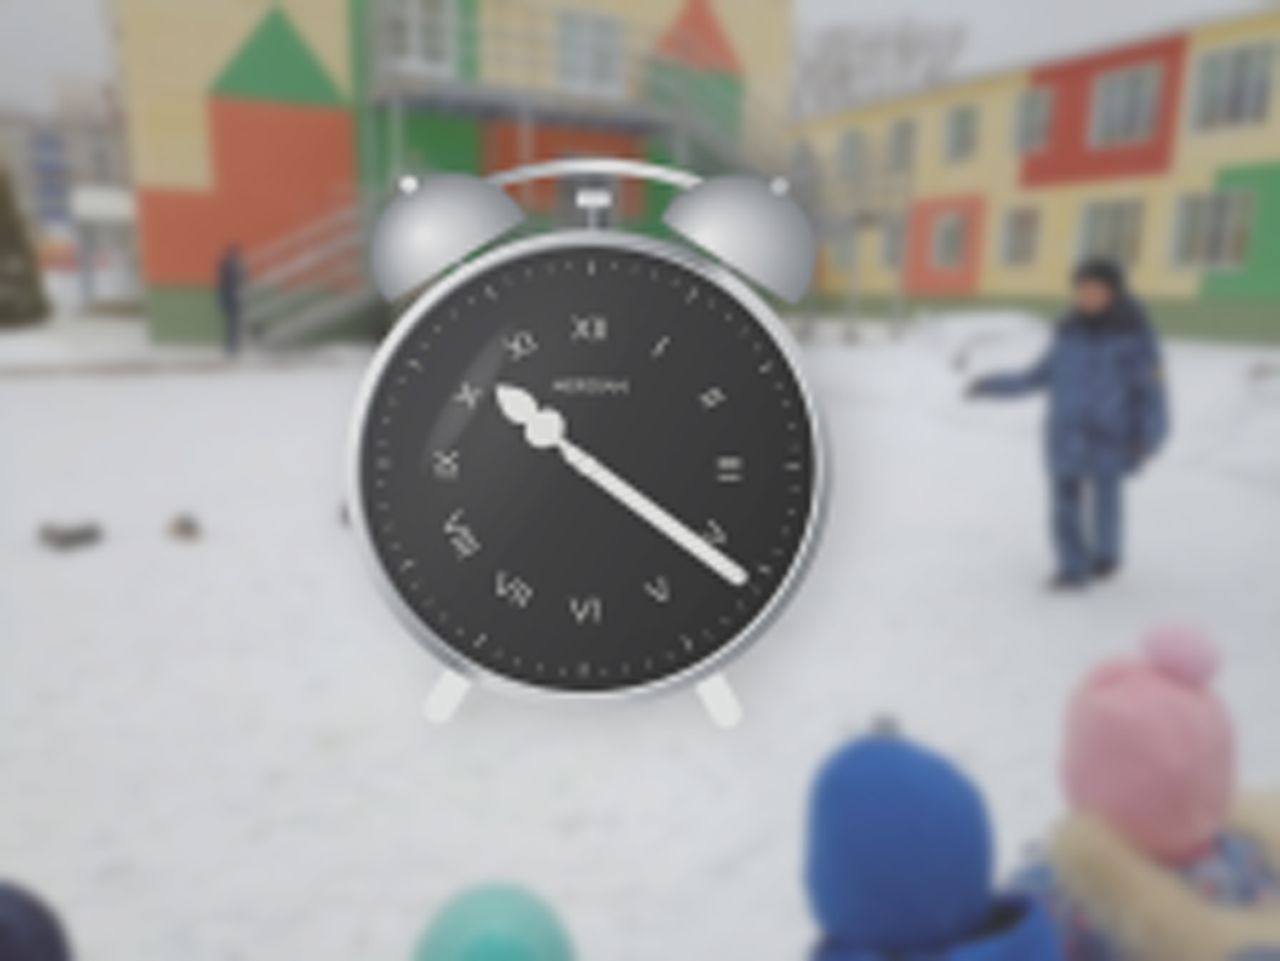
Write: 10,21
